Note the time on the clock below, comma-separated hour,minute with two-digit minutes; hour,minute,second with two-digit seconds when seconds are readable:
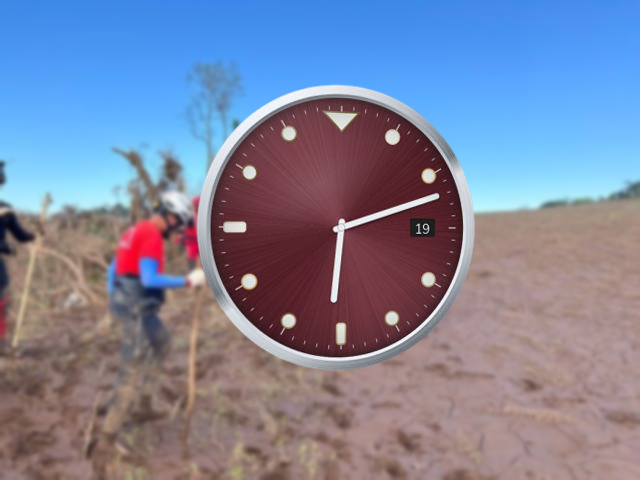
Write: 6,12
